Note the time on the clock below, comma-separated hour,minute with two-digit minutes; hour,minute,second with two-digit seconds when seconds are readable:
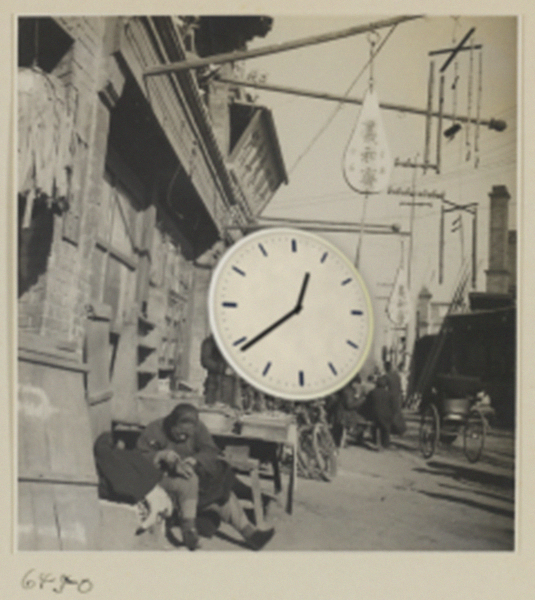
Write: 12,39
